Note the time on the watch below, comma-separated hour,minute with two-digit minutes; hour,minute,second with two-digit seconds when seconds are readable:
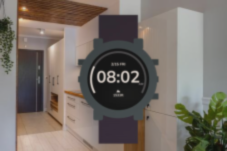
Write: 8,02
